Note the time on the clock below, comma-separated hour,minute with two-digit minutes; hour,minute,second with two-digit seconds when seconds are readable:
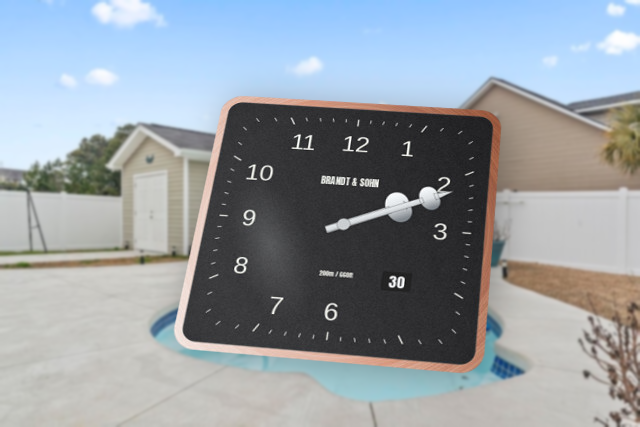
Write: 2,11
